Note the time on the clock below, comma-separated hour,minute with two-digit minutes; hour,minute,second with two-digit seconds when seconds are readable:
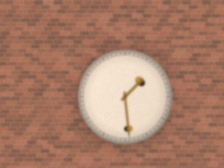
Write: 1,29
